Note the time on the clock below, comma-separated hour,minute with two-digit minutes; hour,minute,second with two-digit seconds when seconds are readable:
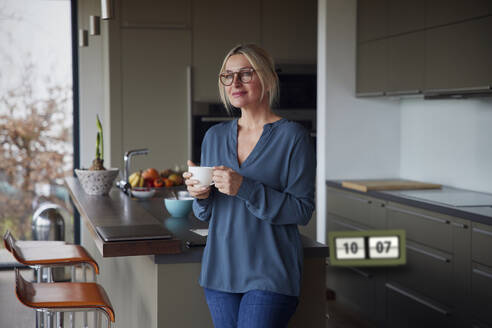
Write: 10,07
